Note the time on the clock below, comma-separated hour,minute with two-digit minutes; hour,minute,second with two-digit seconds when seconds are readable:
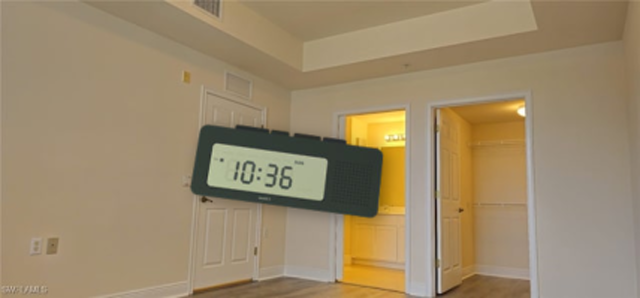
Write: 10,36
